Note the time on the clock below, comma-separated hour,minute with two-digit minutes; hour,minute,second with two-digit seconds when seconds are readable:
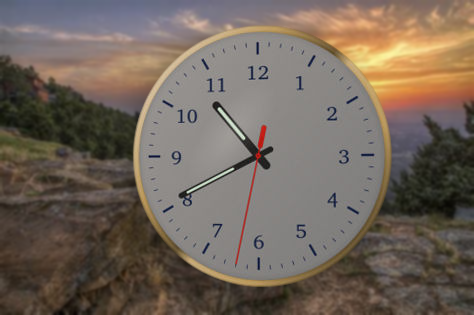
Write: 10,40,32
